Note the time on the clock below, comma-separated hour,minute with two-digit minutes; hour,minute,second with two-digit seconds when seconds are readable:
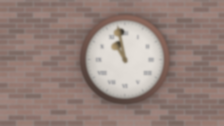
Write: 10,58
